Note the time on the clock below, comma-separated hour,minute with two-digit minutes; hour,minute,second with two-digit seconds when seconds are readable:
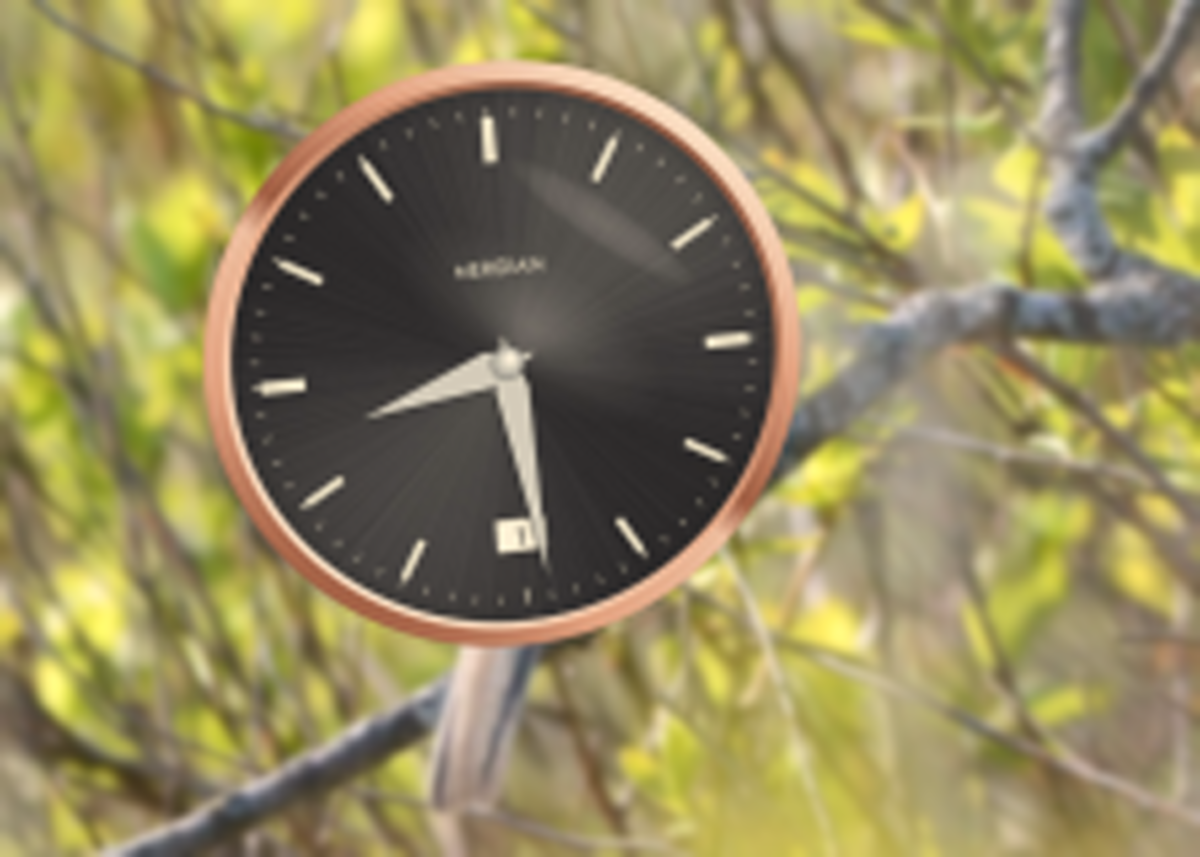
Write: 8,29
